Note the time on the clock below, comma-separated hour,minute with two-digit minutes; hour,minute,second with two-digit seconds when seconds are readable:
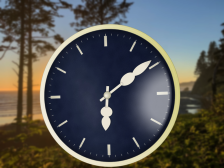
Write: 6,09
